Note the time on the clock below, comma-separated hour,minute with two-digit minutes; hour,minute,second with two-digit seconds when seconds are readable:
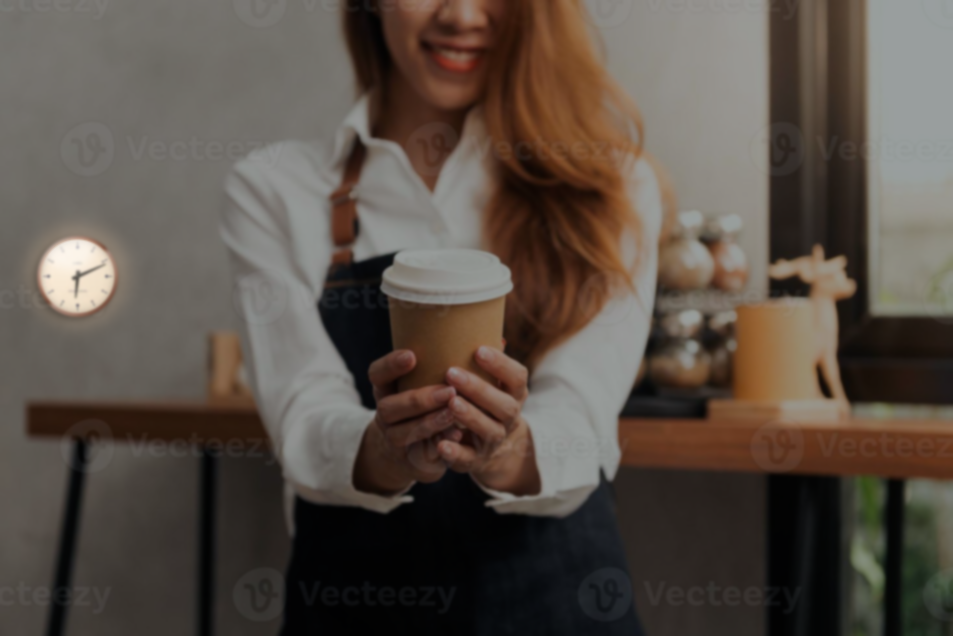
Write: 6,11
